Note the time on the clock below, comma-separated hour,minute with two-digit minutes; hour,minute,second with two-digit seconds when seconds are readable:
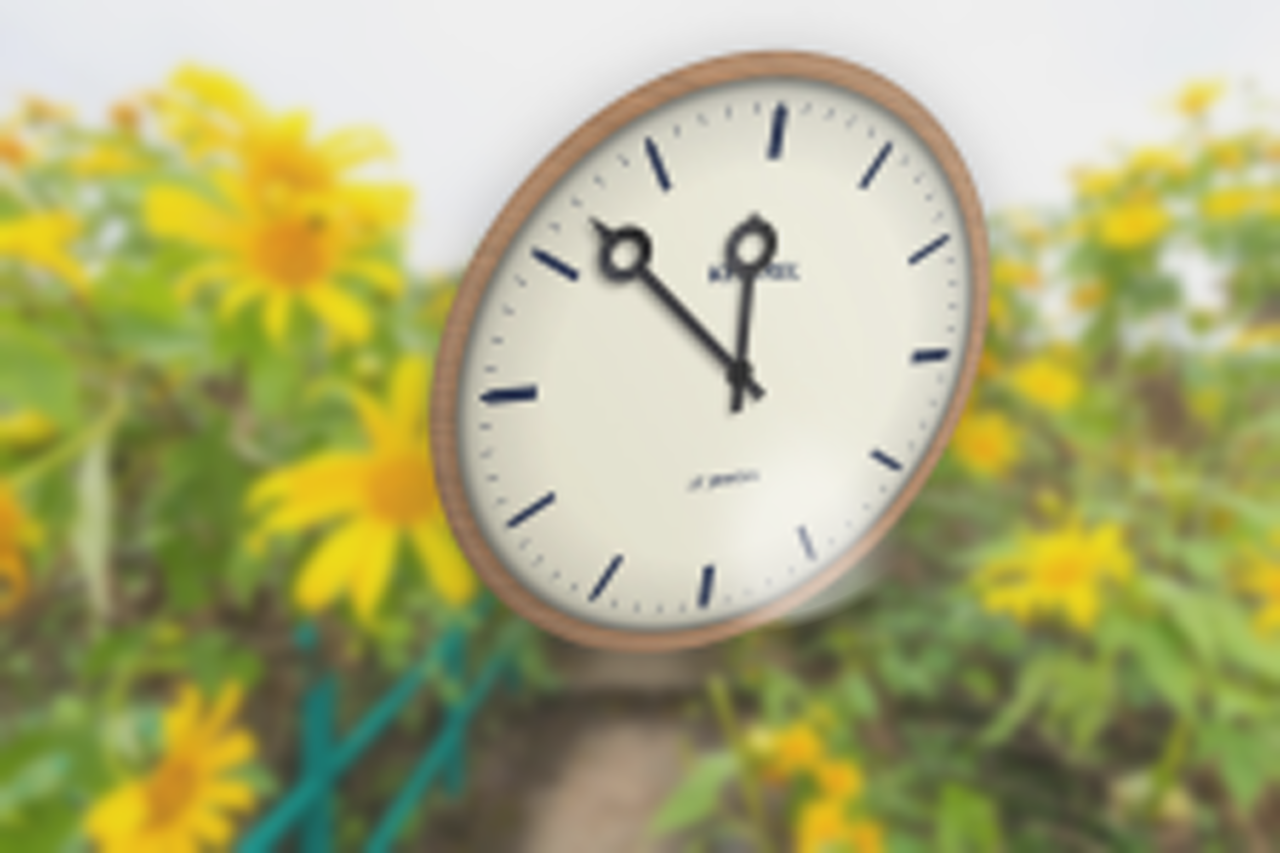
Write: 11,52
